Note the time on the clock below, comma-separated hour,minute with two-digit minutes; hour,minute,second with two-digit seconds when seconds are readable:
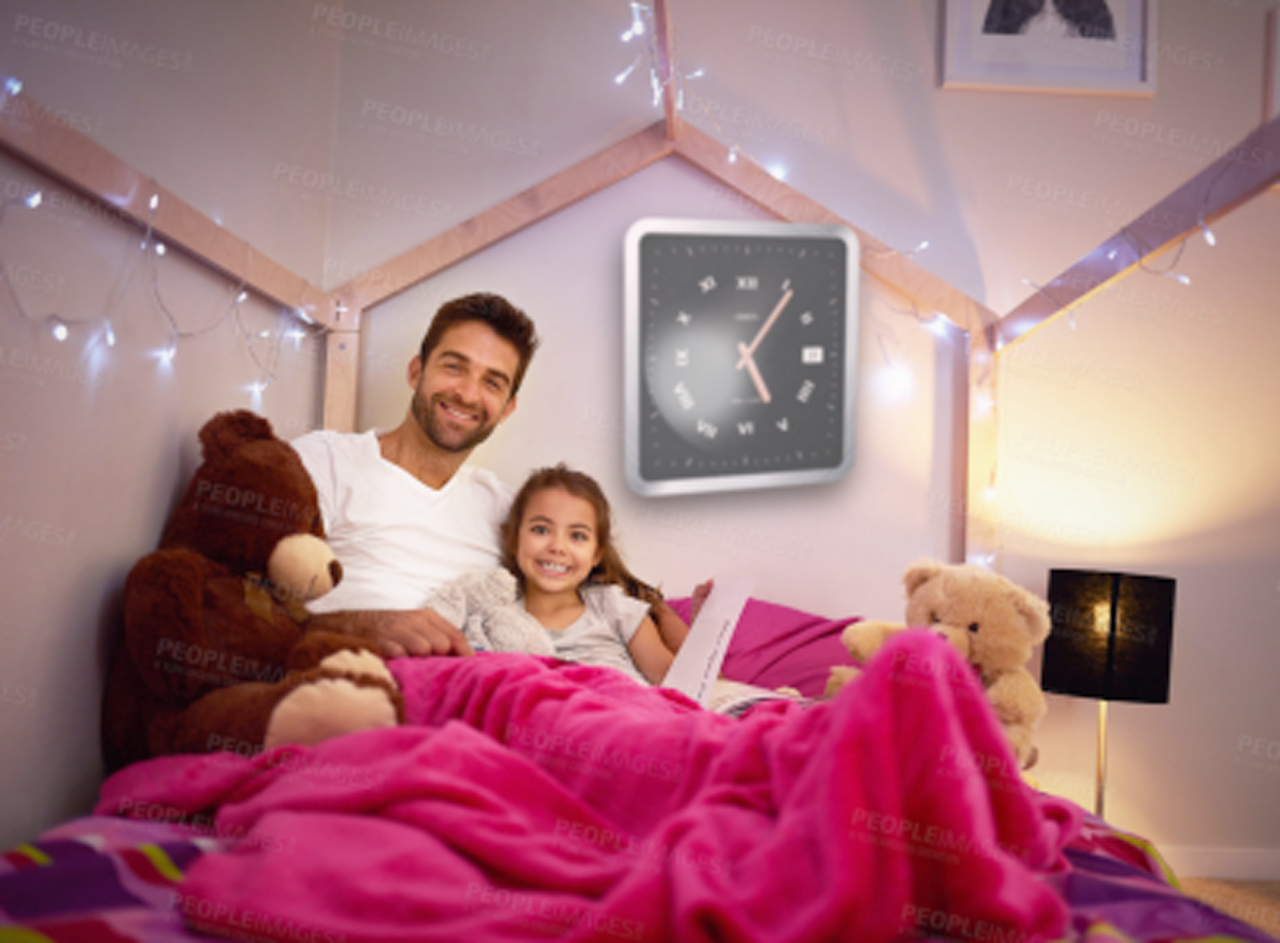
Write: 5,06
